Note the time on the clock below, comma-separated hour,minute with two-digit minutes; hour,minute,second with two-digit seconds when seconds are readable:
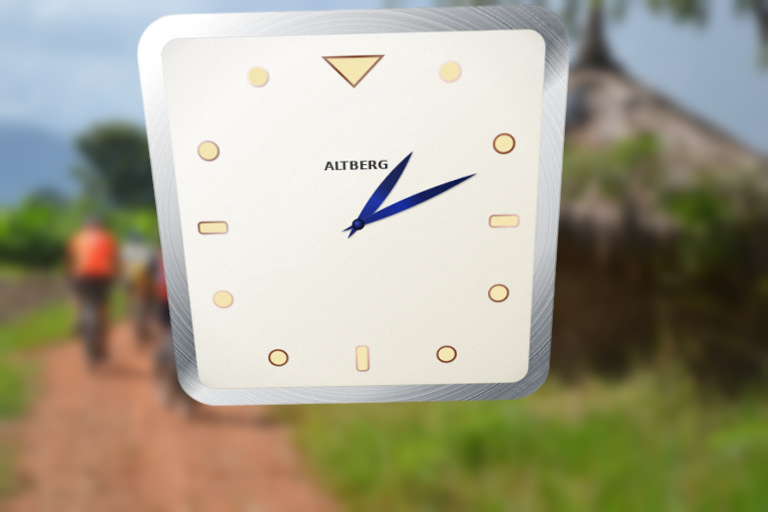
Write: 1,11
